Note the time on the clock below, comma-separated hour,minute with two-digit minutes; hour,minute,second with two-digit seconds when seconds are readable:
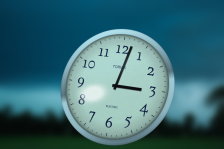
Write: 3,02
